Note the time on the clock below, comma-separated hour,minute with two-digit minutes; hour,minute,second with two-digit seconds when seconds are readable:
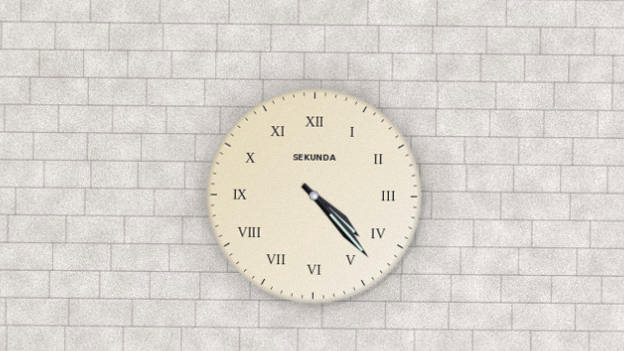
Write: 4,23
